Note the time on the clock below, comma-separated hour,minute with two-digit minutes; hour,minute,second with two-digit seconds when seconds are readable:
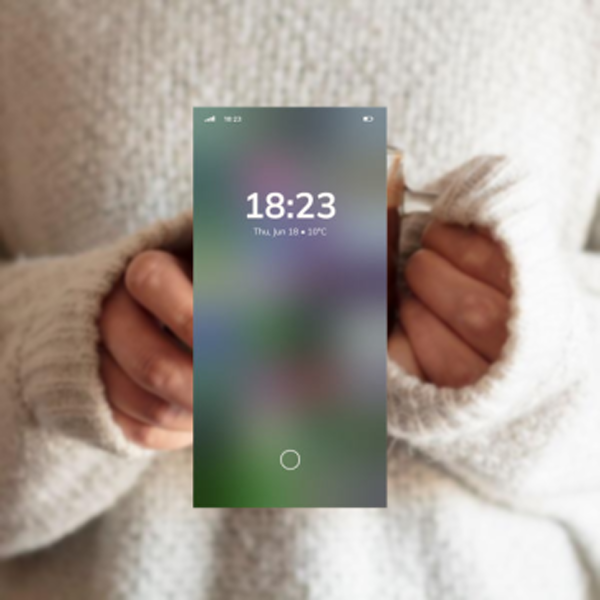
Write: 18,23
